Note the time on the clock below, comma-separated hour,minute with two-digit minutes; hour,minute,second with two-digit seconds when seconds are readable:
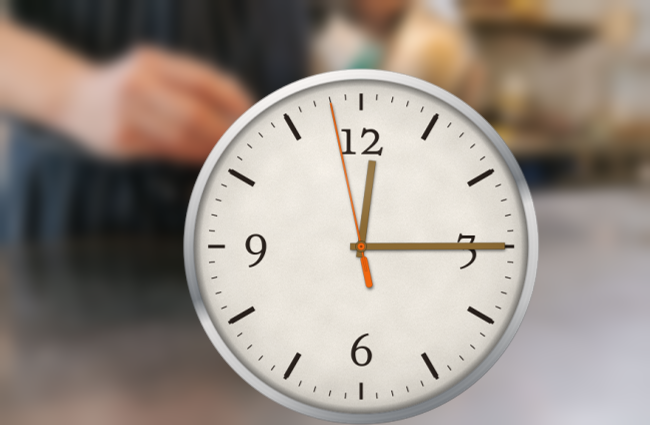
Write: 12,14,58
